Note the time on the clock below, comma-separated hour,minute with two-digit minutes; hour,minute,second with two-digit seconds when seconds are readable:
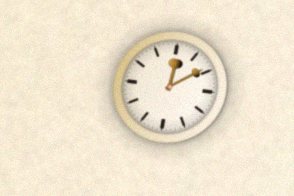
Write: 12,09
